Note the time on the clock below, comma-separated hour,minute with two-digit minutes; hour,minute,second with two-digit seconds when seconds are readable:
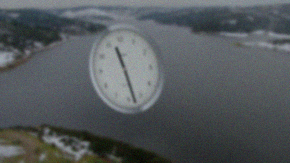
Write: 11,28
